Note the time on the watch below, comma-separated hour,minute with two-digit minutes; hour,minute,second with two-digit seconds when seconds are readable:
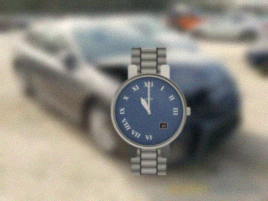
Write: 11,00
